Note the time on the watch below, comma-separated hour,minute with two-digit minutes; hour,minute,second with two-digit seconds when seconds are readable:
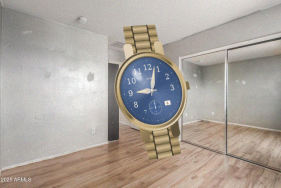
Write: 9,03
